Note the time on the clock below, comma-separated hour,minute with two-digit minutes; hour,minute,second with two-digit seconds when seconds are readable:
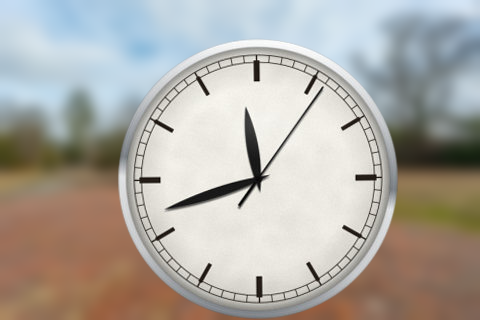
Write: 11,42,06
